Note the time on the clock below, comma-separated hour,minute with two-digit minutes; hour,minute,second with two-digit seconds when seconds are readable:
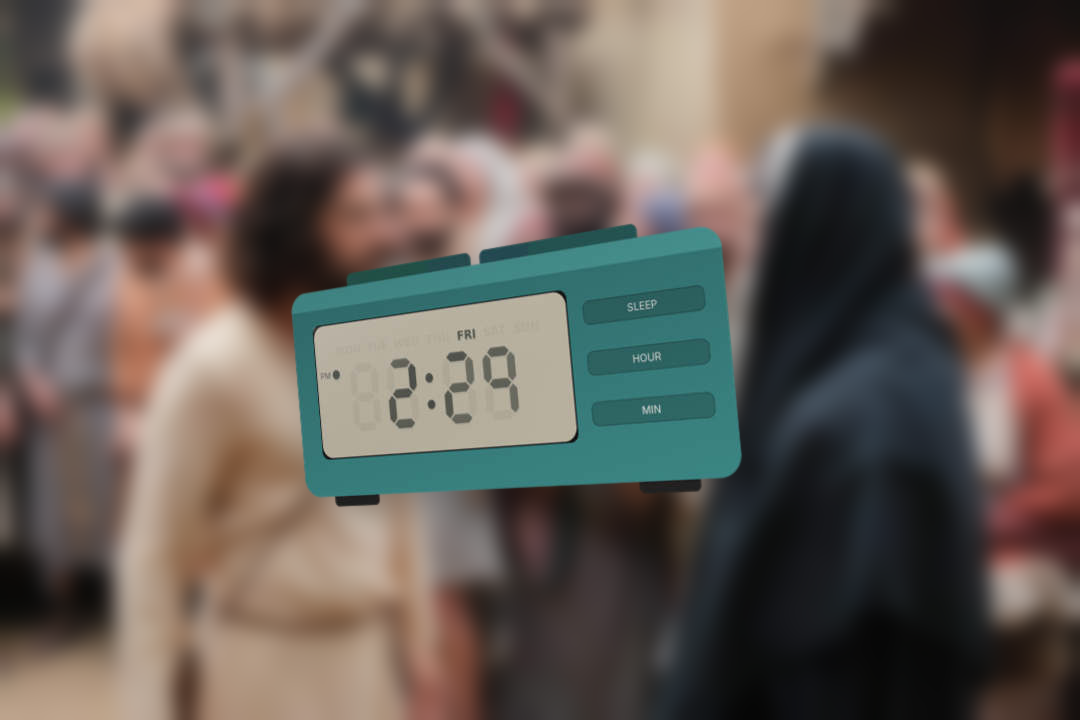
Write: 2,29
